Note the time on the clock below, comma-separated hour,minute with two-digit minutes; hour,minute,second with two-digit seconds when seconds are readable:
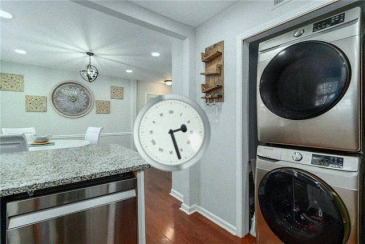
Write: 2,27
